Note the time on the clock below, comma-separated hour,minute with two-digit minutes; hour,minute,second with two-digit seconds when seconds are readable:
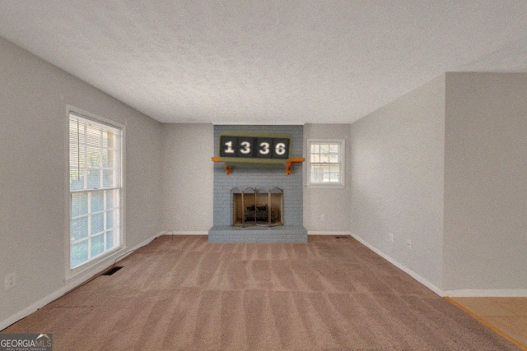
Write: 13,36
